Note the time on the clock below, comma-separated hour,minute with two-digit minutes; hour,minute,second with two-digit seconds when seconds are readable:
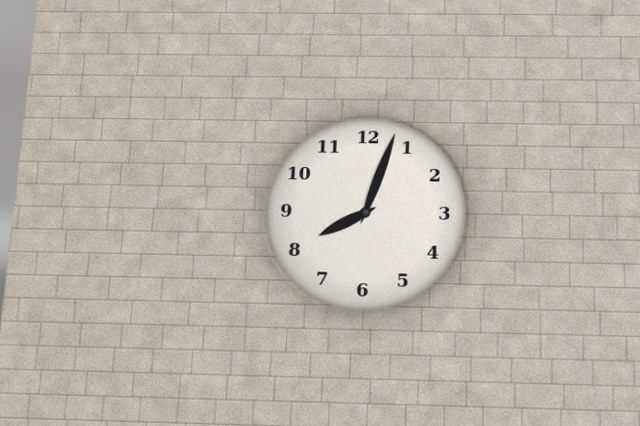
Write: 8,03
